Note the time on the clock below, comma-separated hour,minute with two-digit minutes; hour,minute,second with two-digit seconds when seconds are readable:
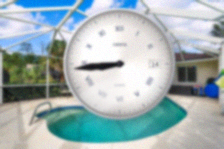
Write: 8,44
